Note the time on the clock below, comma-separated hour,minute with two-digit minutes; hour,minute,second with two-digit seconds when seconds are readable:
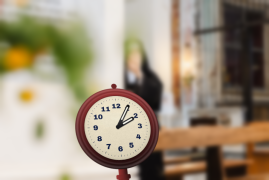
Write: 2,05
